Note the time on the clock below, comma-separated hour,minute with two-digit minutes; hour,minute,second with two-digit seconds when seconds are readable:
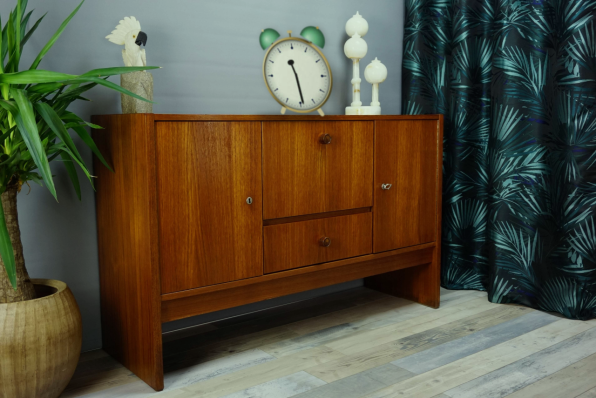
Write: 11,29
